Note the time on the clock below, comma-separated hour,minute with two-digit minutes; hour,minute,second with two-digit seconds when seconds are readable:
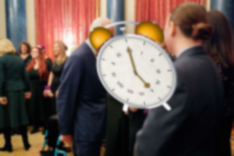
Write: 5,00
